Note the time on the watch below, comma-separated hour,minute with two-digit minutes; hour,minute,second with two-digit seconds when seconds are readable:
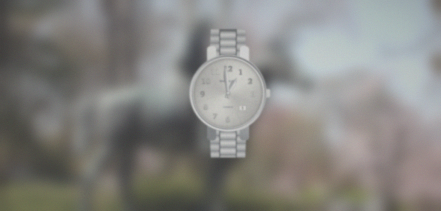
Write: 12,59
